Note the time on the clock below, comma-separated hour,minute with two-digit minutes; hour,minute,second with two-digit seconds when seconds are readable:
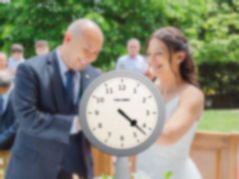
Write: 4,22
